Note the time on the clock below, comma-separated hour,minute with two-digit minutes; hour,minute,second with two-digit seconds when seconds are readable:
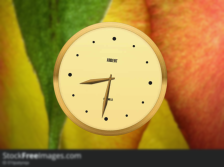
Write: 8,31
